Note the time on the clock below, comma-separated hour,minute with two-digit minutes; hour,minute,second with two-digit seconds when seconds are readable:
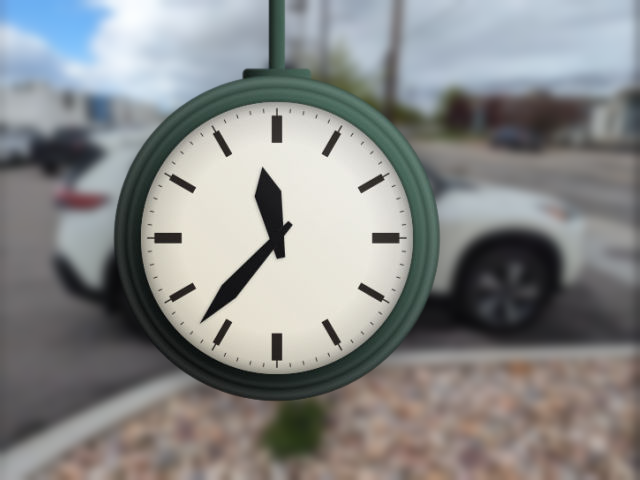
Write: 11,37
